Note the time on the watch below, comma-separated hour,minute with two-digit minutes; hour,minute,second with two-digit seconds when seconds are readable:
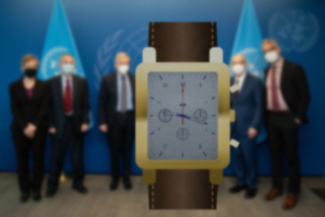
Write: 9,18
